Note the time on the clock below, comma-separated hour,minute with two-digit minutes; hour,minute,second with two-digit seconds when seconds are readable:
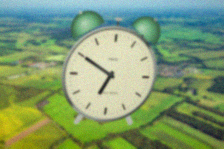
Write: 6,50
